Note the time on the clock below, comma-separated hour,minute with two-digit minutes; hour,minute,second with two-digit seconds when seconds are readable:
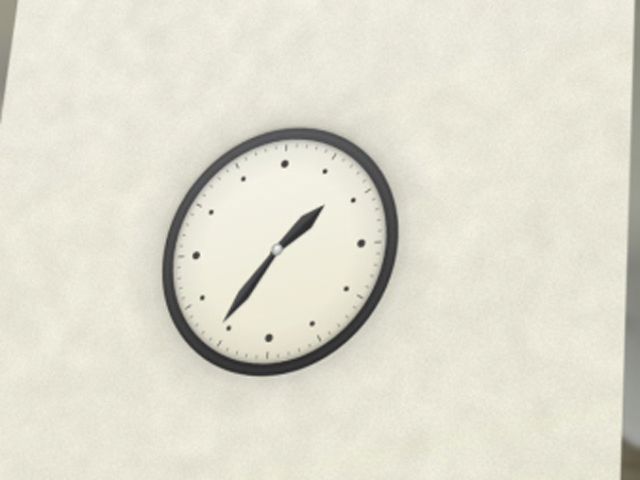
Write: 1,36
